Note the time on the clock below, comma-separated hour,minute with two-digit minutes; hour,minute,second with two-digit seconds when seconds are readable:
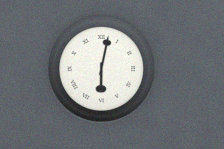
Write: 6,02
